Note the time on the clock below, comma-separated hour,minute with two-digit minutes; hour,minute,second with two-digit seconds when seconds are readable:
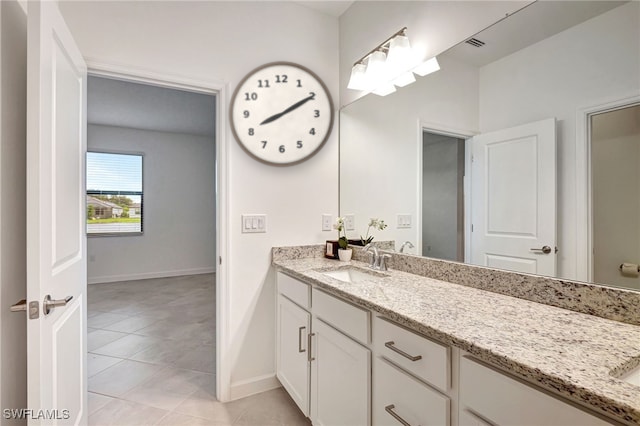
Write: 8,10
